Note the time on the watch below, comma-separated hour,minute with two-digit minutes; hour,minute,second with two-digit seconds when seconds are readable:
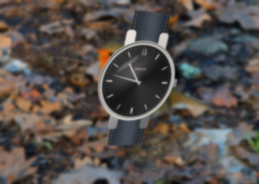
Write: 10,47
